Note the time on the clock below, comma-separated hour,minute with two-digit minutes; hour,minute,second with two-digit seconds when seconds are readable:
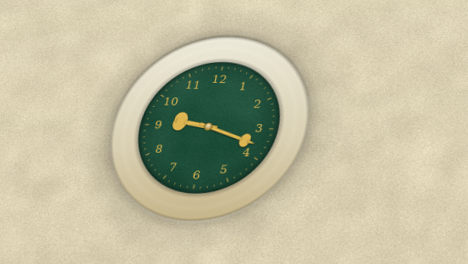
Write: 9,18
